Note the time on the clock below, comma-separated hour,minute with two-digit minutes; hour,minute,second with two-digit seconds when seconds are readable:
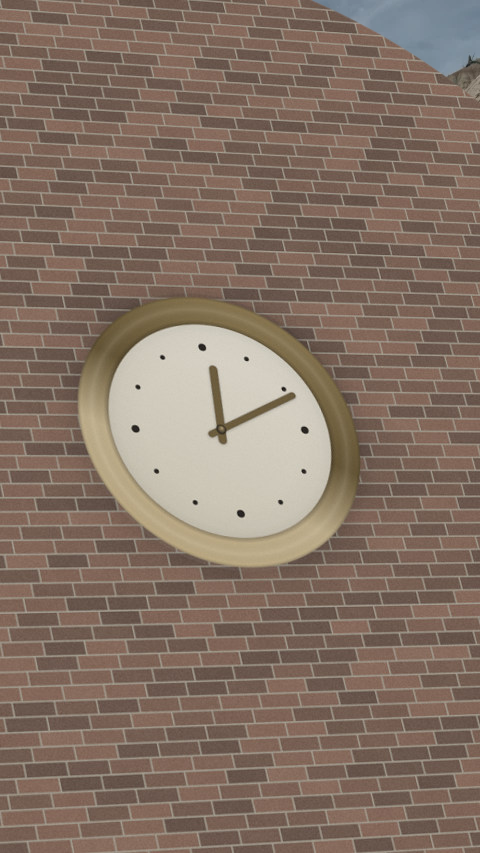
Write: 12,11
